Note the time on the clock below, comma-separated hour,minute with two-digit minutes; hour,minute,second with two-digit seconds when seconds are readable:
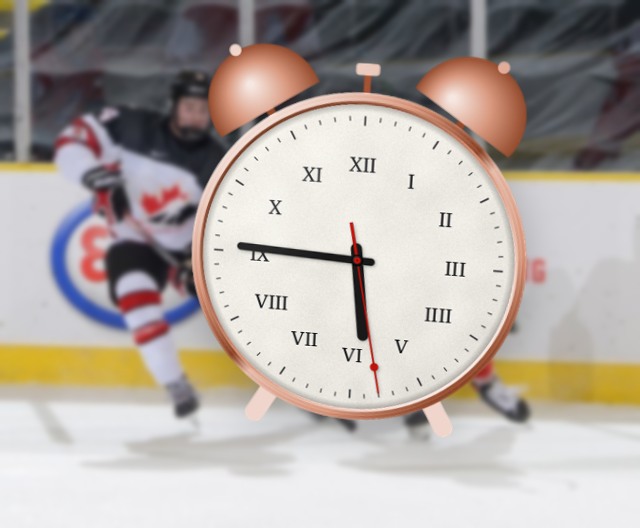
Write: 5,45,28
